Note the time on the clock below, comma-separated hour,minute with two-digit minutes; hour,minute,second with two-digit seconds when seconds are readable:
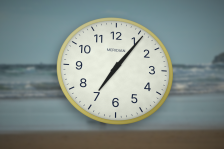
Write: 7,06
